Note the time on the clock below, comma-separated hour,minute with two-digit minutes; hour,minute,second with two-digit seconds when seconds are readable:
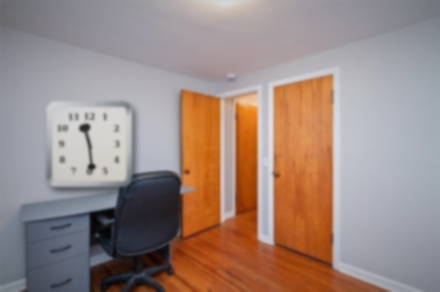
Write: 11,29
